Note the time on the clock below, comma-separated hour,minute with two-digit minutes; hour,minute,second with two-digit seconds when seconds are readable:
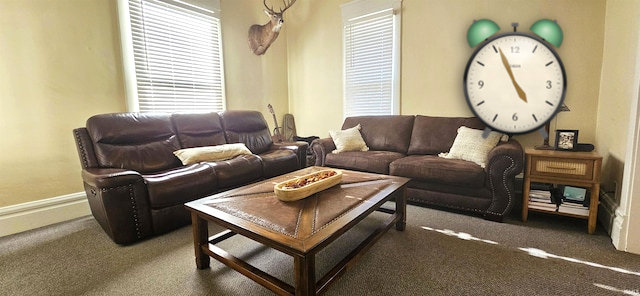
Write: 4,56
